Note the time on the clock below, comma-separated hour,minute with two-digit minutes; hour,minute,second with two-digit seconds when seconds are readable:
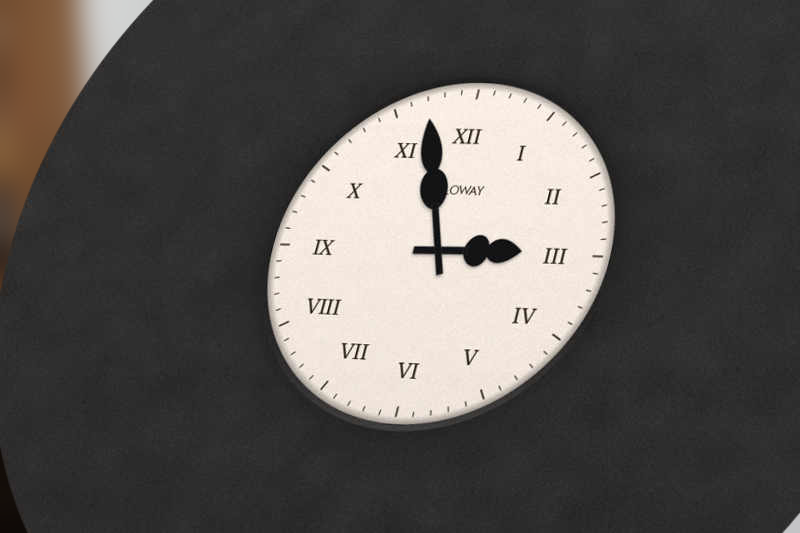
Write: 2,57
